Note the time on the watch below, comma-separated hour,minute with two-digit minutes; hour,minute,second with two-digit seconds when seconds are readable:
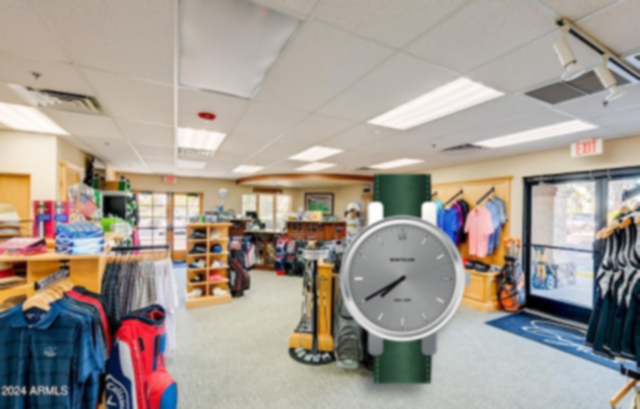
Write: 7,40
